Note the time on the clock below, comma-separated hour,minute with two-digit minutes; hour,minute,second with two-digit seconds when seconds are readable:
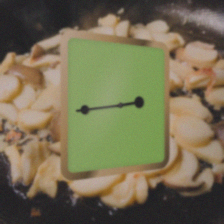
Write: 2,44
